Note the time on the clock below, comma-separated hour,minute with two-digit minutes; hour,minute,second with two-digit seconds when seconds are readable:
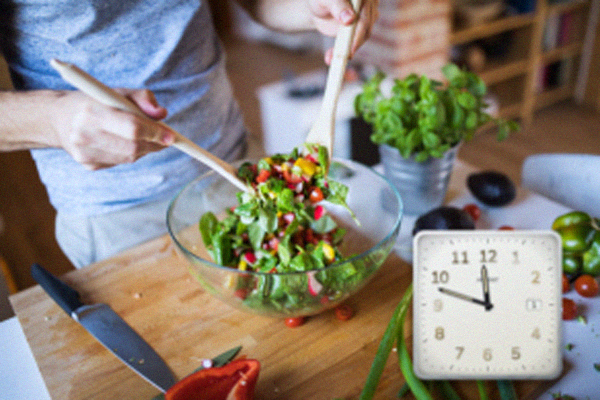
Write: 11,48
